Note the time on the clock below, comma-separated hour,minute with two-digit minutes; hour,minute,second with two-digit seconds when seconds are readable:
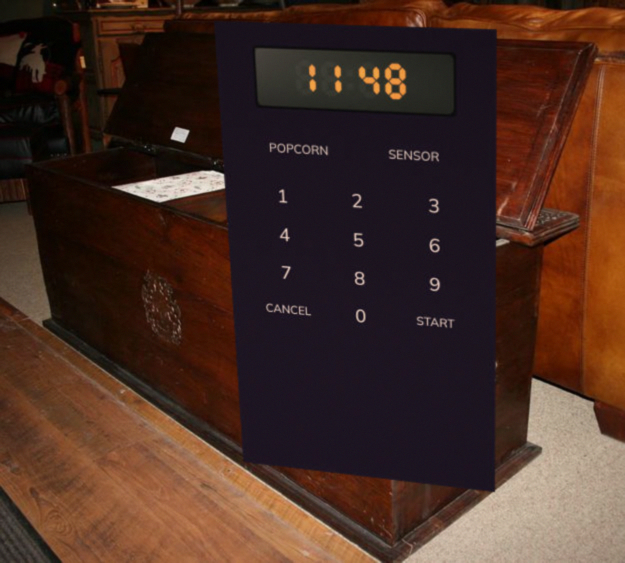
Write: 11,48
